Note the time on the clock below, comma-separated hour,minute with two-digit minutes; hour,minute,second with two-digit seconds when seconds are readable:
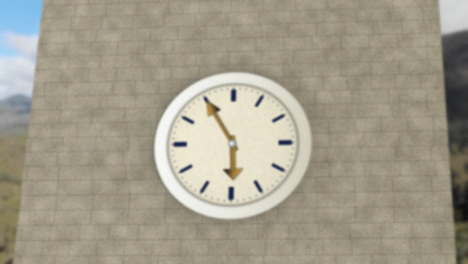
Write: 5,55
